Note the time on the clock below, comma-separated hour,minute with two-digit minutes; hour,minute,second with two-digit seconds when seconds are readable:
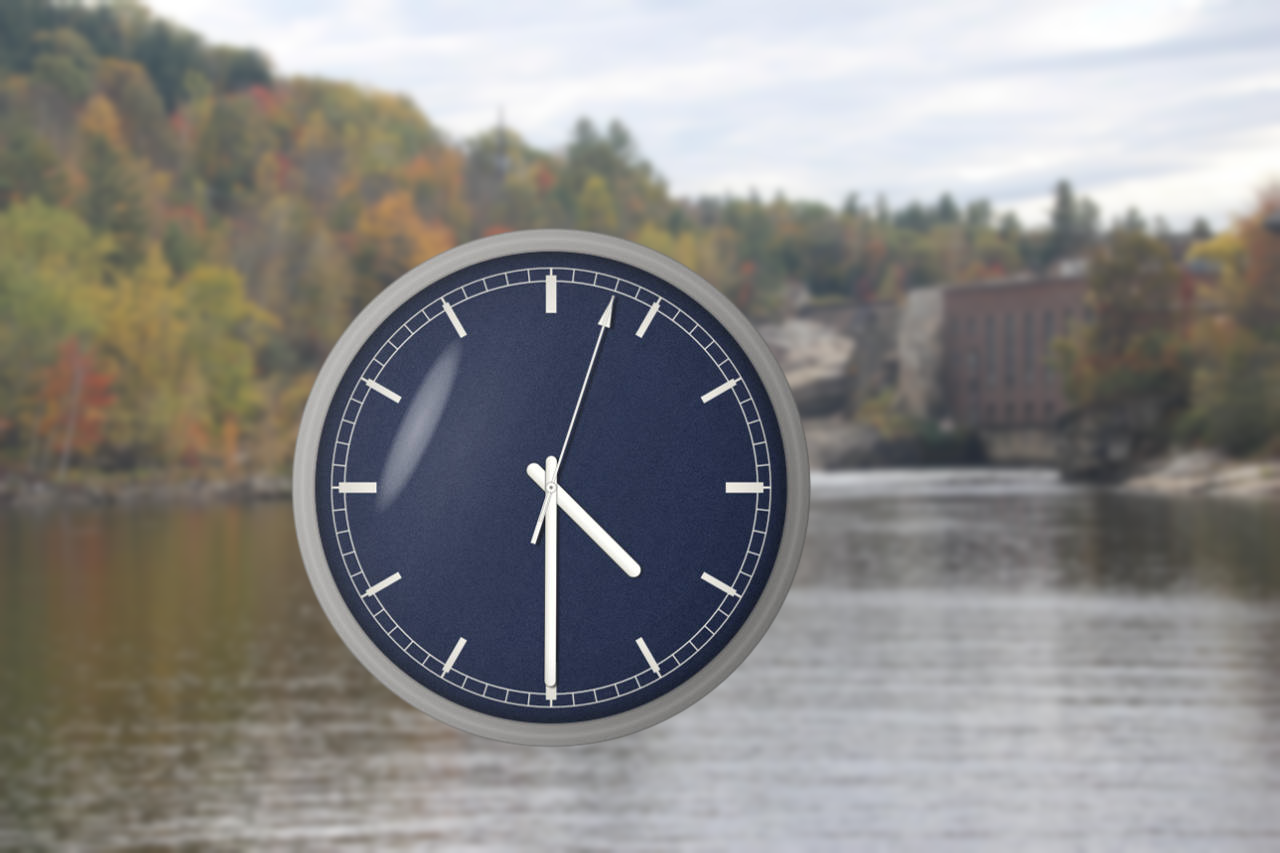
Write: 4,30,03
